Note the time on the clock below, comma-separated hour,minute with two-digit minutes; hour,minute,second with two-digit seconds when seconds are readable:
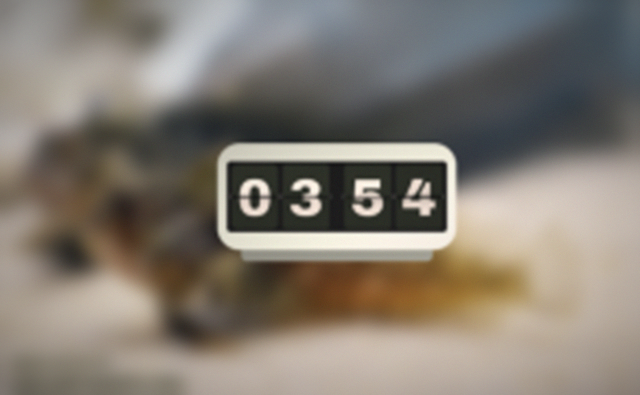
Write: 3,54
